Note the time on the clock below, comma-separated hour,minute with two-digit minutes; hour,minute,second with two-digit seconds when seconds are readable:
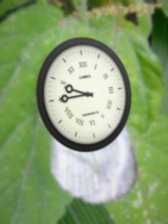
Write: 9,45
